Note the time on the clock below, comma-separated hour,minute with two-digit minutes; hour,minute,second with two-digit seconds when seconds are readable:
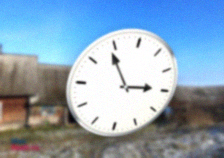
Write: 2,54
